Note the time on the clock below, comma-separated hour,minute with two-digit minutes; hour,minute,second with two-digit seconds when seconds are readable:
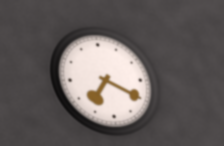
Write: 7,20
